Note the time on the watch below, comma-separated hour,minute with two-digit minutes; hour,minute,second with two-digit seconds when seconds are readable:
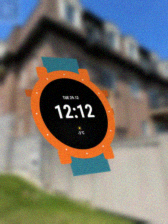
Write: 12,12
